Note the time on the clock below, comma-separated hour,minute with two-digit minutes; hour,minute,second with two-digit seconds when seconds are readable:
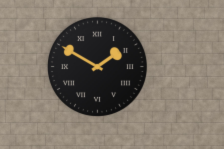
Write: 1,50
